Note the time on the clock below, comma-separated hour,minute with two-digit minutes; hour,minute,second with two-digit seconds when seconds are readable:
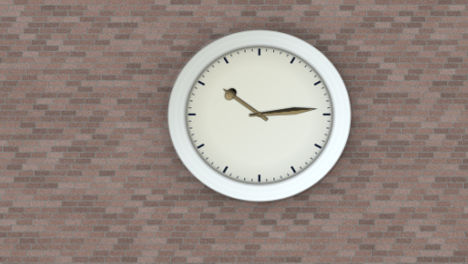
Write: 10,14
